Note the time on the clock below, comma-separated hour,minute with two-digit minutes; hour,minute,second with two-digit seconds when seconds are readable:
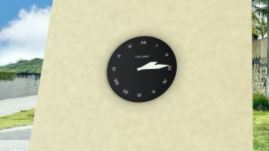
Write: 2,14
